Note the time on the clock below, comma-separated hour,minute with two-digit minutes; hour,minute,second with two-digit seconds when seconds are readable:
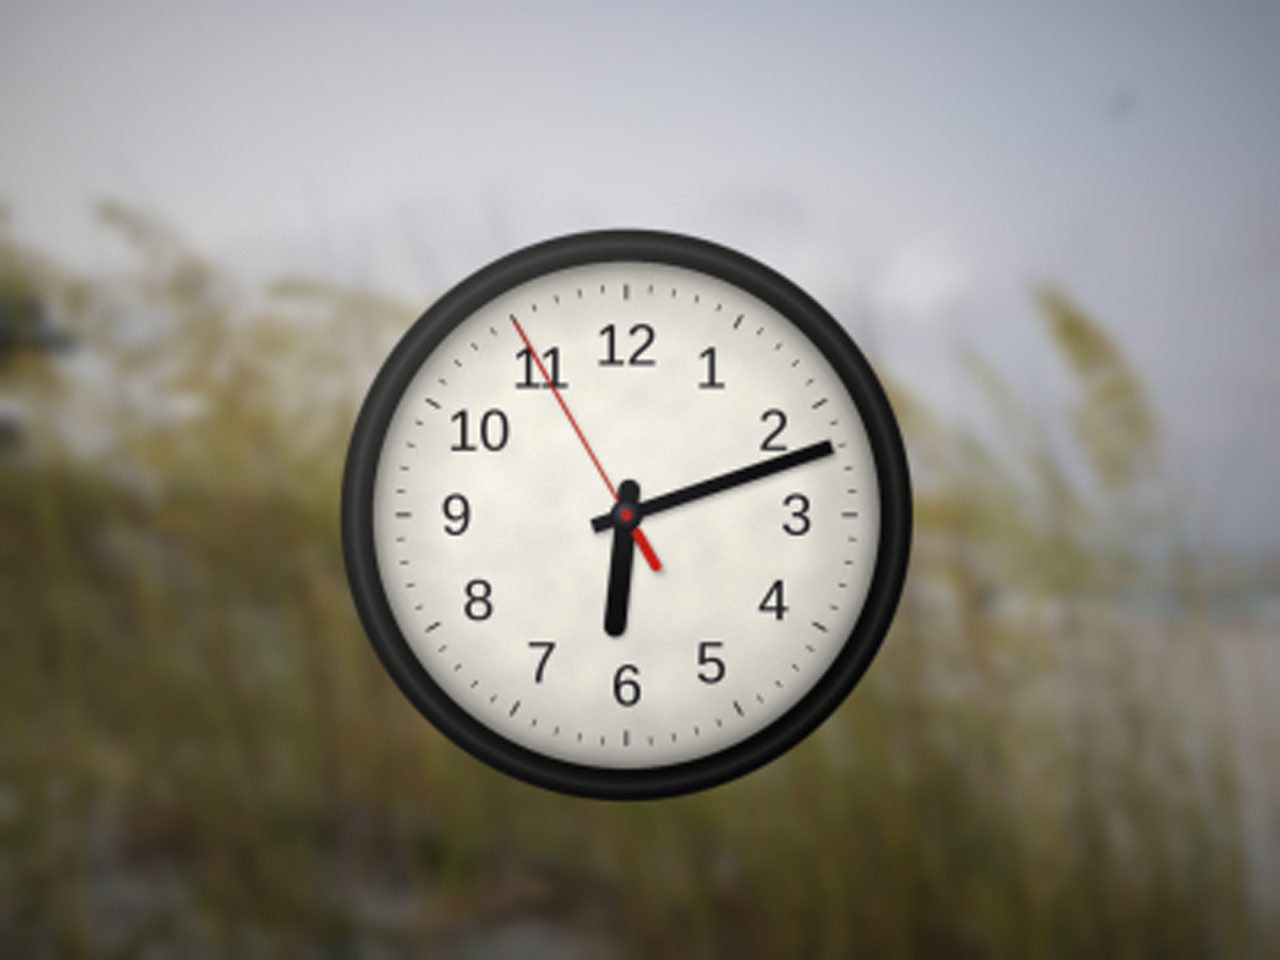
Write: 6,11,55
